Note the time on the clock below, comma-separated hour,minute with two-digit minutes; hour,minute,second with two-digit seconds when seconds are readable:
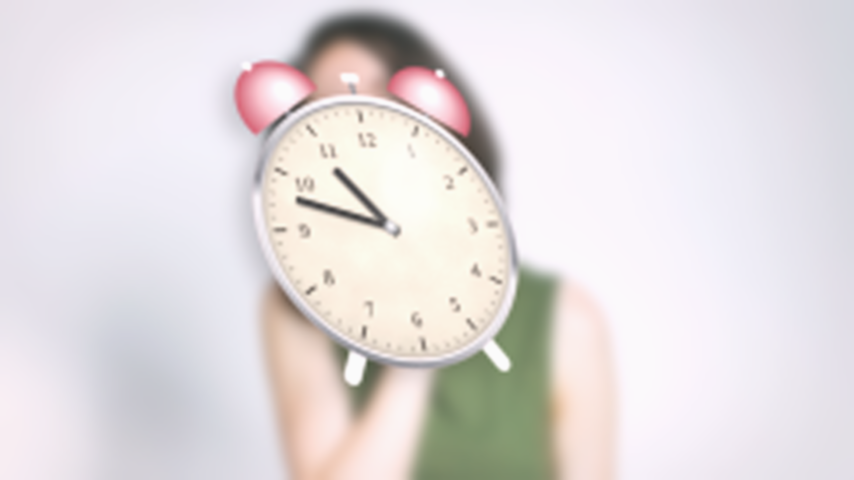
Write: 10,48
